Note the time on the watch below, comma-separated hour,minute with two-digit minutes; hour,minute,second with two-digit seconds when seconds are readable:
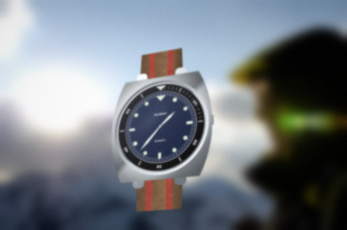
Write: 1,37
